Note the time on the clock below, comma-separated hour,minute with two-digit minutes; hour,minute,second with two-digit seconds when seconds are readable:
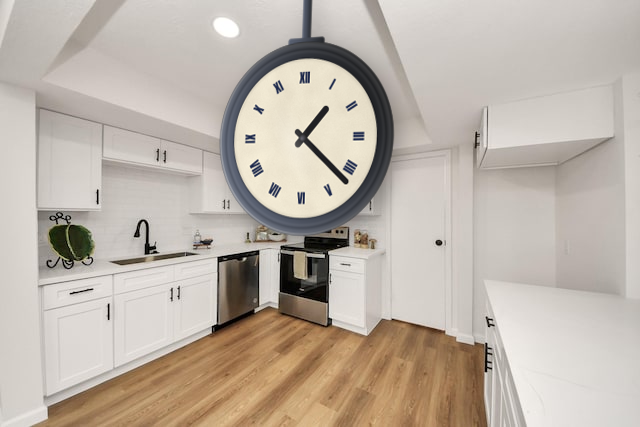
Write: 1,22
